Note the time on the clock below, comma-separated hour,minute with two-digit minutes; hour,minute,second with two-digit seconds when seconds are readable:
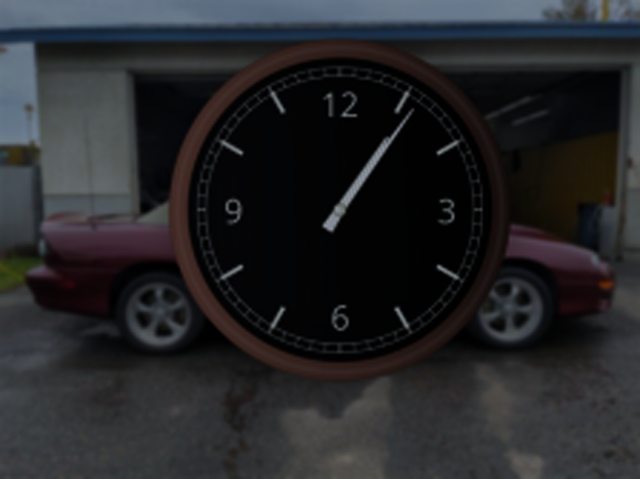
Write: 1,06
